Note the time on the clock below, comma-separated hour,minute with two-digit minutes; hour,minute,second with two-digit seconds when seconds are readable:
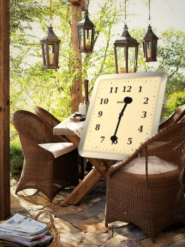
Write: 12,31
